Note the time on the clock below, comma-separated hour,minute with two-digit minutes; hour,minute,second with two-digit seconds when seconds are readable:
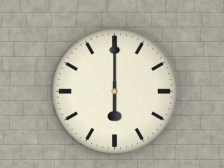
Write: 6,00
